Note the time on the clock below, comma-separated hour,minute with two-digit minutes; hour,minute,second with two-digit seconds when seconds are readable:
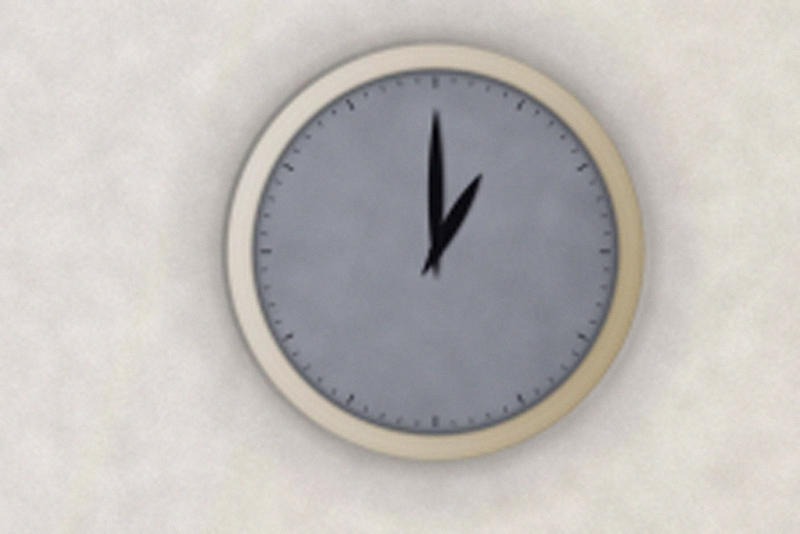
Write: 1,00
